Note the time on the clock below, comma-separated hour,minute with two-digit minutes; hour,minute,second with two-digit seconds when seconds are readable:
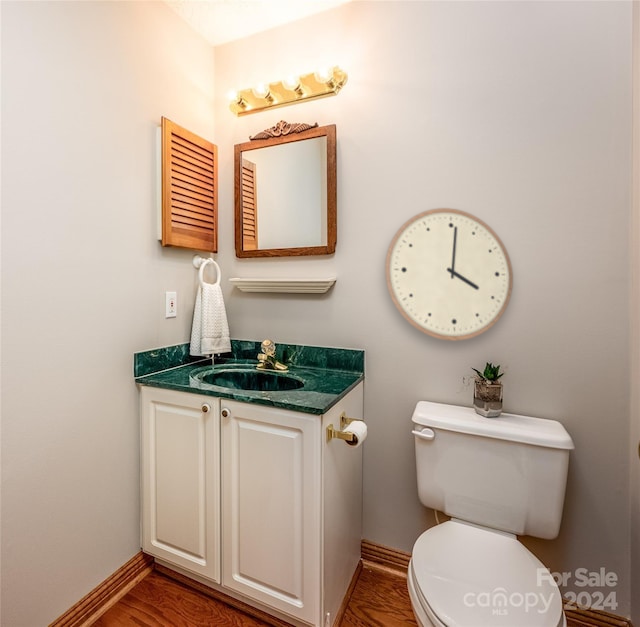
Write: 4,01
